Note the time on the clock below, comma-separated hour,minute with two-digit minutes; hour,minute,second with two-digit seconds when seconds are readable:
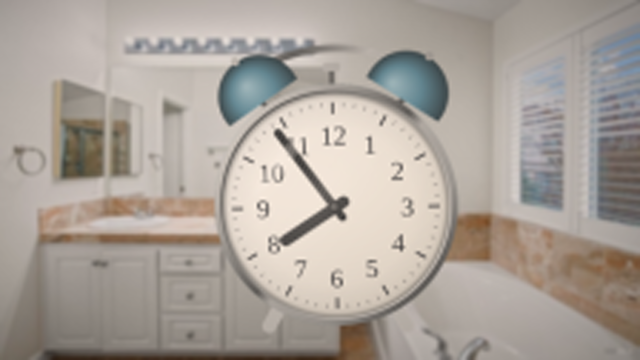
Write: 7,54
